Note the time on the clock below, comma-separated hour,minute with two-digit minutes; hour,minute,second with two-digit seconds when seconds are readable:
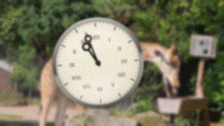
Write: 10,57
